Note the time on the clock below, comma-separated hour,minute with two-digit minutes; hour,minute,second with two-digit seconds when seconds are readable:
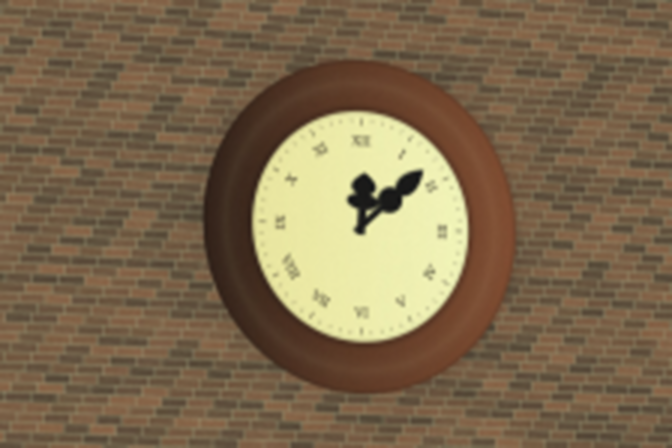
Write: 12,08
